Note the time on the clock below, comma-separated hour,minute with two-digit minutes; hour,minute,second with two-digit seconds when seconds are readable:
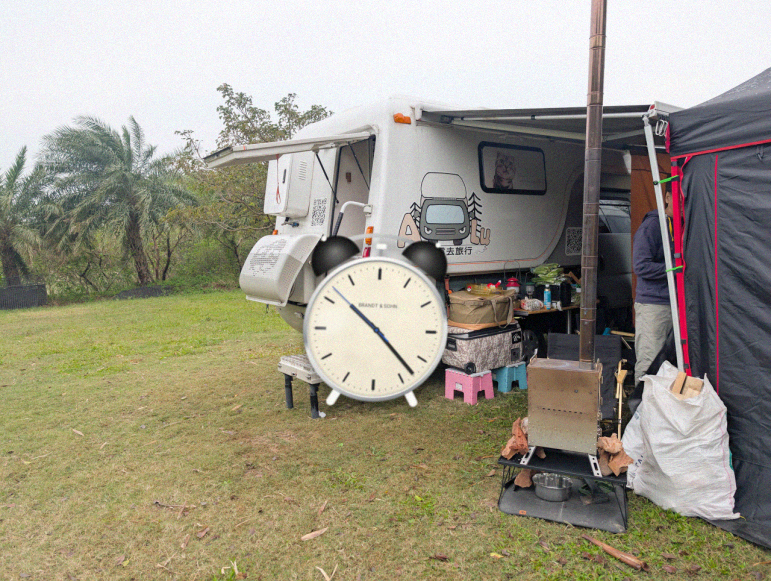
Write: 10,22,52
